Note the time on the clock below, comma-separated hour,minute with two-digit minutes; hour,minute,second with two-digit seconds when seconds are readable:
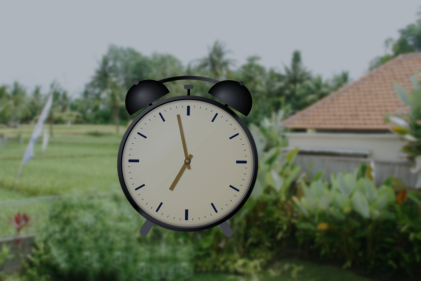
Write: 6,58
